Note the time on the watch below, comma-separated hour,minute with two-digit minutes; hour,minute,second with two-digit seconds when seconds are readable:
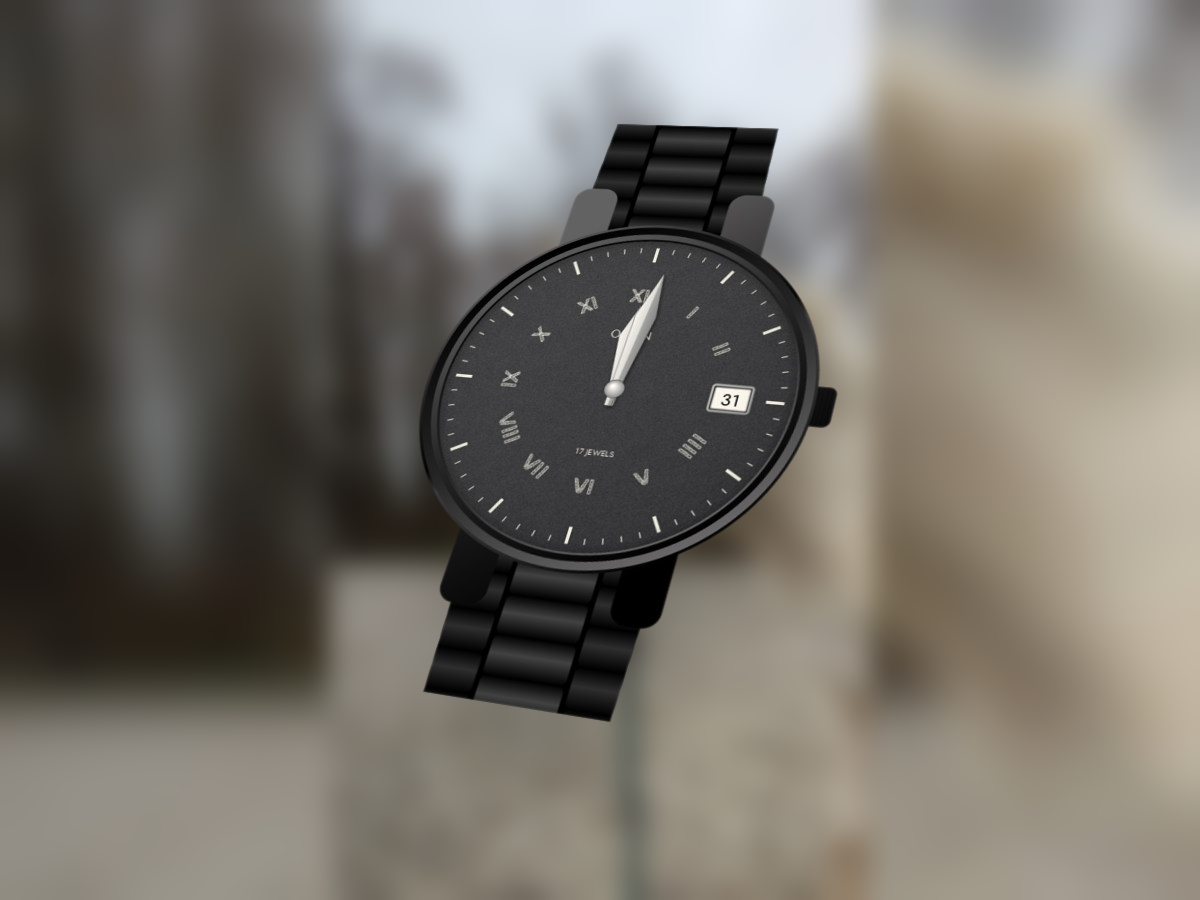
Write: 12,01
